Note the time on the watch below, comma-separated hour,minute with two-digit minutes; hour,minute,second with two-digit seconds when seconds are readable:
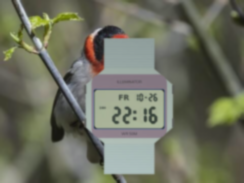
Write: 22,16
